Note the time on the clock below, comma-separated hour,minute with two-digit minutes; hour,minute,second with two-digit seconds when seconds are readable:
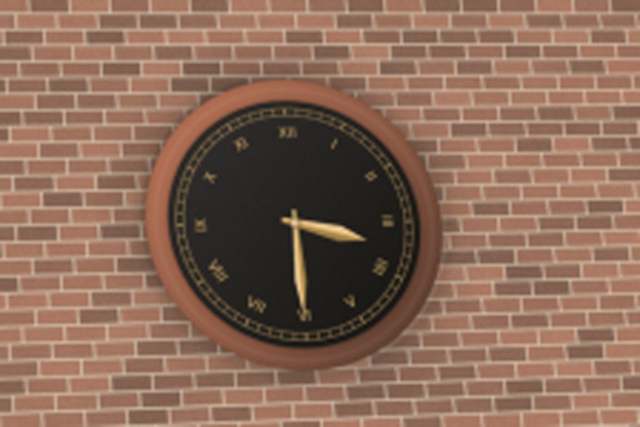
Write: 3,30
